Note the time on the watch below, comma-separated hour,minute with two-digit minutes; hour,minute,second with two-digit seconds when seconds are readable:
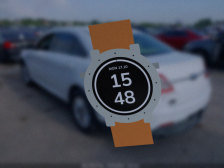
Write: 15,48
